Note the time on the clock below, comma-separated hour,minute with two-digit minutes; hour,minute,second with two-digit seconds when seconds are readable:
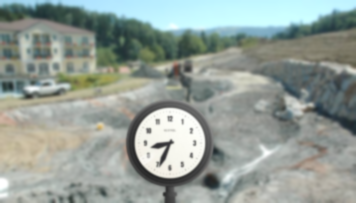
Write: 8,34
